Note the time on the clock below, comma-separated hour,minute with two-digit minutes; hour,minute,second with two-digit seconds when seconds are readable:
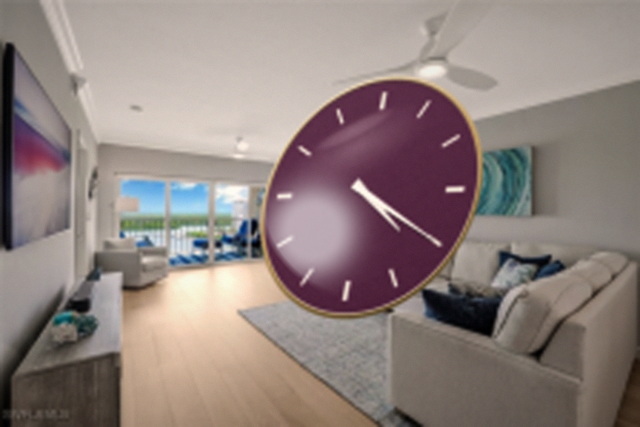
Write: 4,20
